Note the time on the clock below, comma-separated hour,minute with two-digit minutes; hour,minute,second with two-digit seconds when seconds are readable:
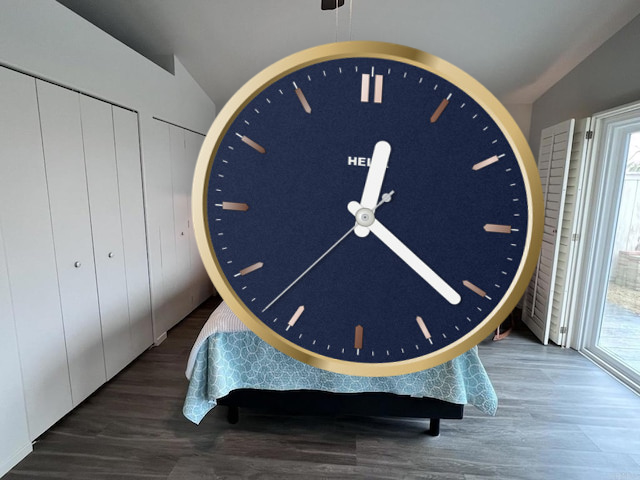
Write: 12,21,37
